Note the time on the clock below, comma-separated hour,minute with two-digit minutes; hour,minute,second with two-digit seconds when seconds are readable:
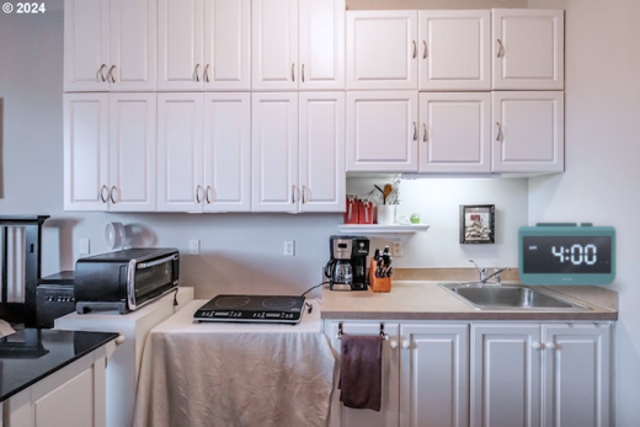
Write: 4,00
